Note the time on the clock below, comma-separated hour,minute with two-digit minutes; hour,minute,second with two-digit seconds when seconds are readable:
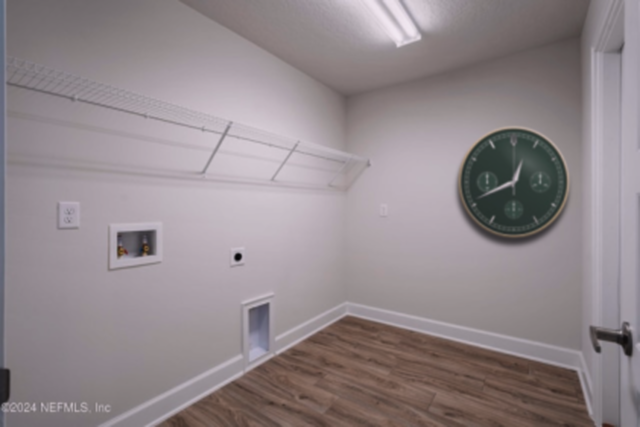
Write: 12,41
